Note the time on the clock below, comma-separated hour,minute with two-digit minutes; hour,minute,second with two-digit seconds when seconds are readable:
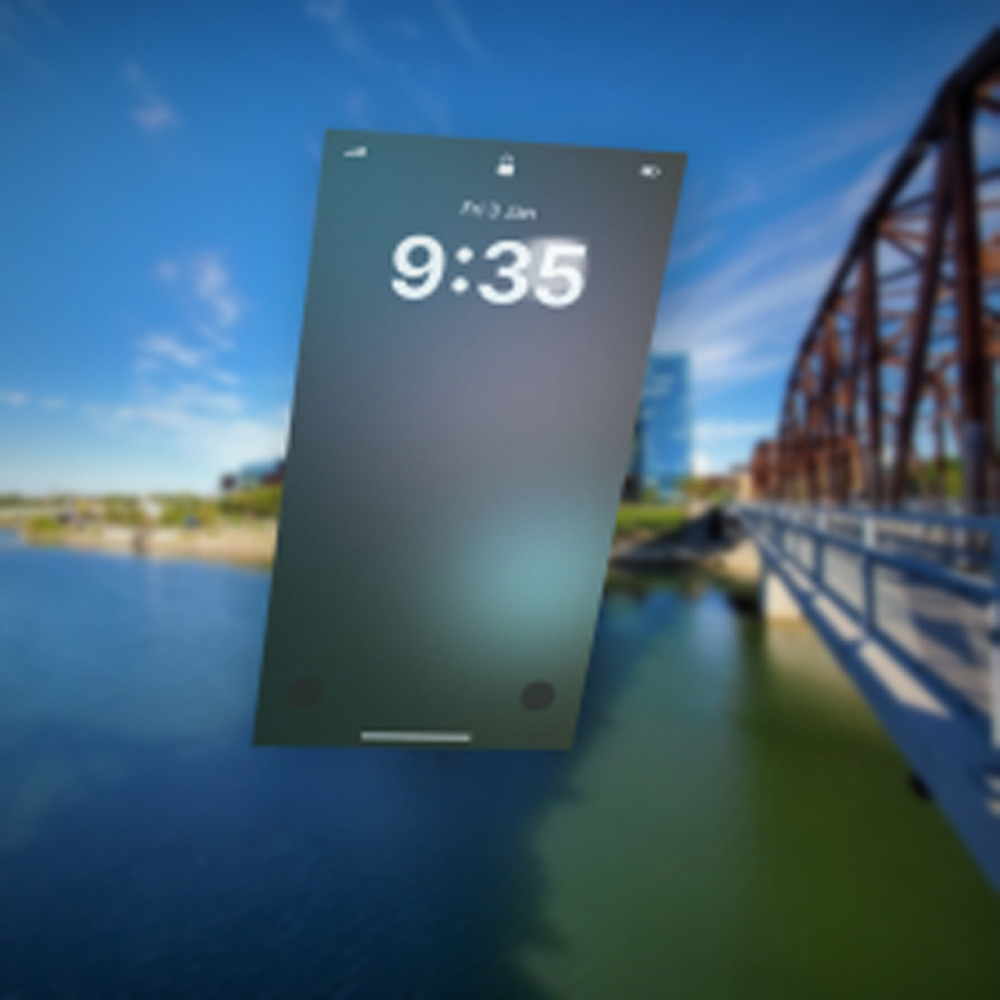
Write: 9,35
